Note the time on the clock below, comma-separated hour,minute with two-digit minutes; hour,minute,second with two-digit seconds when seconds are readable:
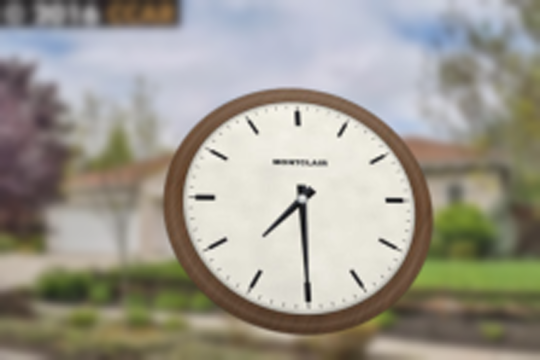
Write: 7,30
